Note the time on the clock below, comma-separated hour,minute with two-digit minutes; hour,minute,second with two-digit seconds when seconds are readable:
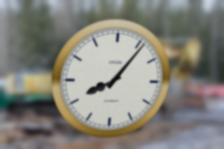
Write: 8,06
